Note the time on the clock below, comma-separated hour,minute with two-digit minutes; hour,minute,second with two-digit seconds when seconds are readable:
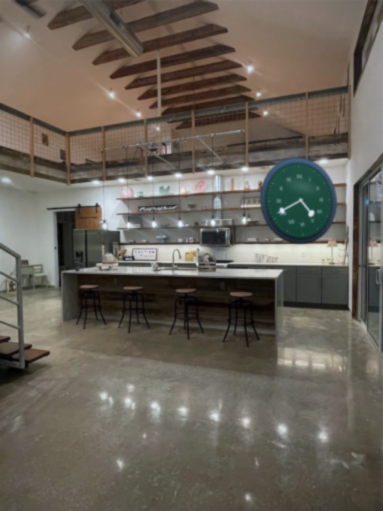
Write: 4,41
